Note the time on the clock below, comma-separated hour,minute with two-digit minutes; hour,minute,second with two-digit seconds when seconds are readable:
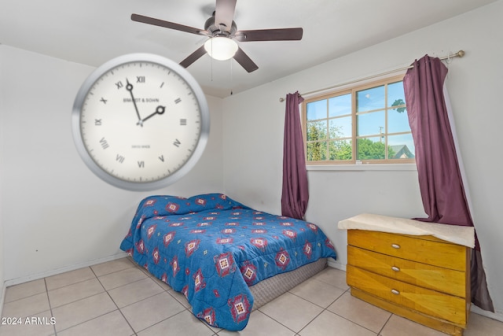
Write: 1,57
